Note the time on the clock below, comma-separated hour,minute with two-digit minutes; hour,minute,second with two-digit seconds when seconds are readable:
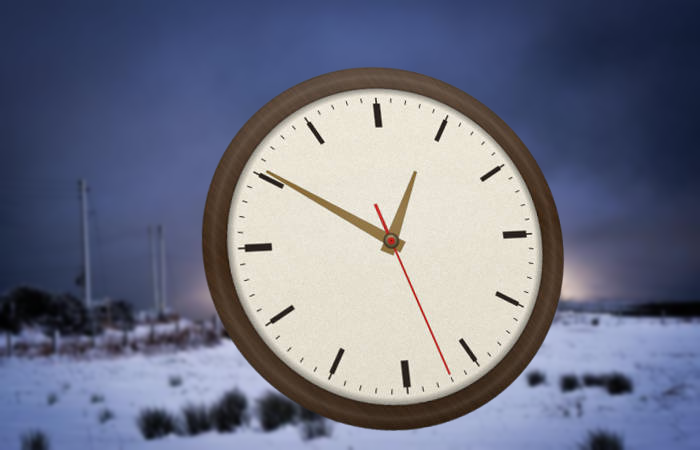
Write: 12,50,27
